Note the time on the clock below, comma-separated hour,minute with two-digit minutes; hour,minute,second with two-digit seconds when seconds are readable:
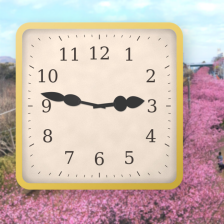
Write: 2,47
